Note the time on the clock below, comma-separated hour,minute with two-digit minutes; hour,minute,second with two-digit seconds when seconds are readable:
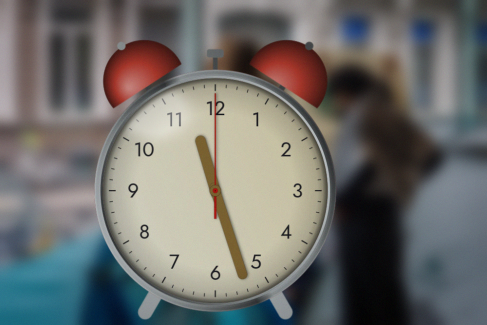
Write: 11,27,00
